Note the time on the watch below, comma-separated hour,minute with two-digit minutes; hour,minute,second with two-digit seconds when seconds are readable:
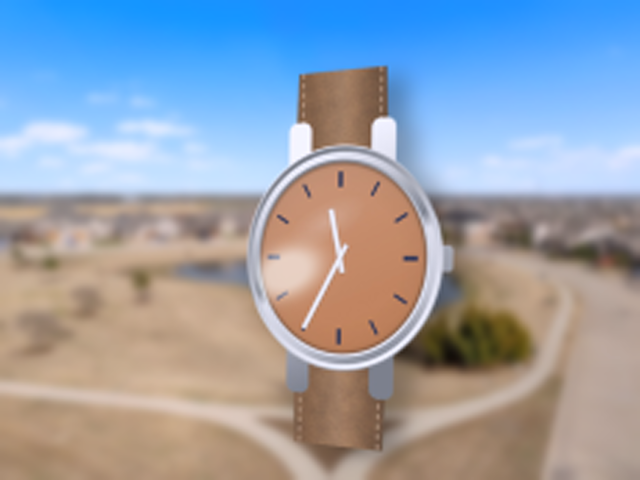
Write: 11,35
